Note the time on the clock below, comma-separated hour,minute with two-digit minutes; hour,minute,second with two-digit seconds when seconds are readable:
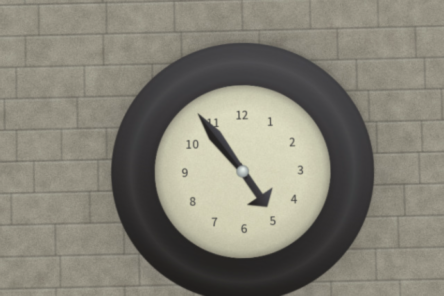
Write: 4,54
